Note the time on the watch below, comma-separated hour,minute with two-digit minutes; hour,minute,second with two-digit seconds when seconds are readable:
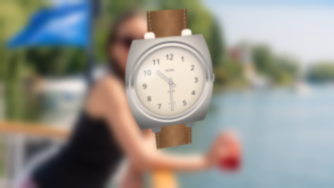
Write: 10,30
